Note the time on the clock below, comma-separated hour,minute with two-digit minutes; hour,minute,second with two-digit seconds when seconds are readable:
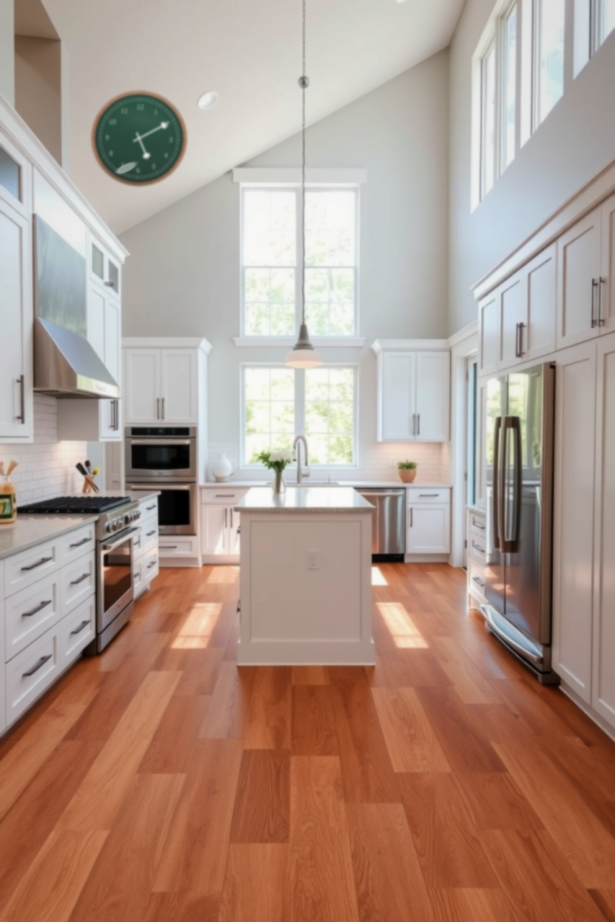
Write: 5,10
